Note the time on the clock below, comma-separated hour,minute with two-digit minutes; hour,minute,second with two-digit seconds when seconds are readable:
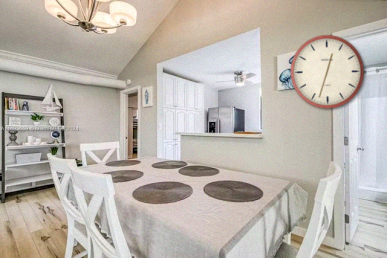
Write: 12,33
